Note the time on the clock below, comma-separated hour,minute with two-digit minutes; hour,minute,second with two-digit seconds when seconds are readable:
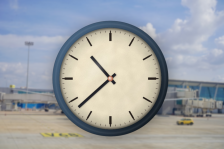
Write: 10,38
